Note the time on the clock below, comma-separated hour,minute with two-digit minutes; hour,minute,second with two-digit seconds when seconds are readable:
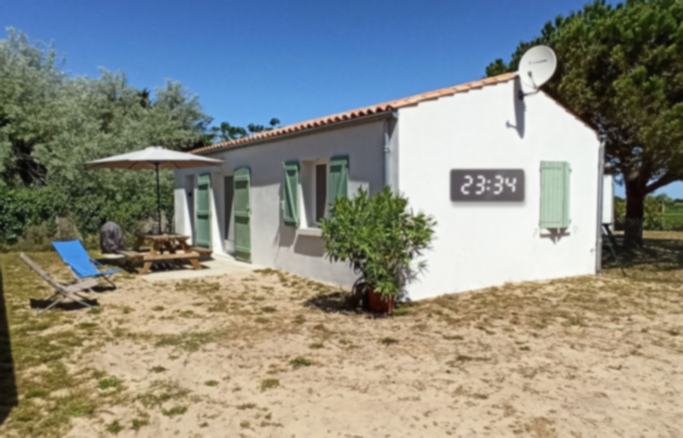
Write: 23,34
